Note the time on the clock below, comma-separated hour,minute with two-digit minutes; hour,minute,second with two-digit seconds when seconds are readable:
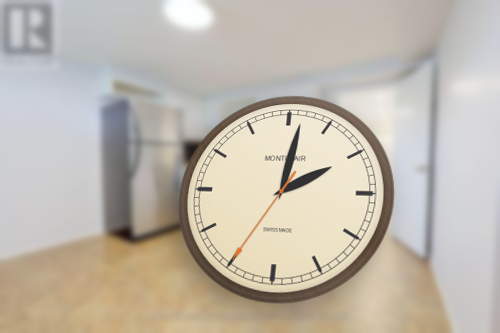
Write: 2,01,35
